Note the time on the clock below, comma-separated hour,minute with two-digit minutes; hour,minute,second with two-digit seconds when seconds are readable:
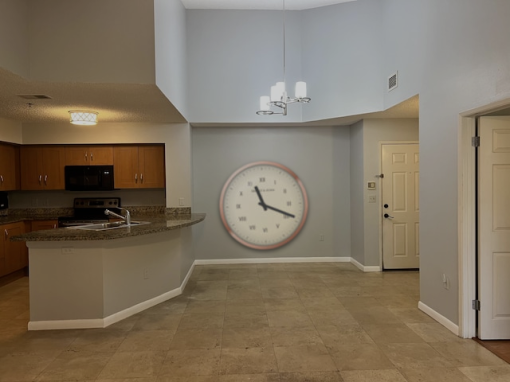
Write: 11,19
